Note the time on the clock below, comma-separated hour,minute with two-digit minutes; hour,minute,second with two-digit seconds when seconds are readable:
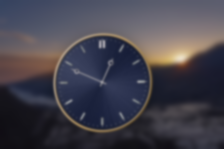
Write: 12,49
